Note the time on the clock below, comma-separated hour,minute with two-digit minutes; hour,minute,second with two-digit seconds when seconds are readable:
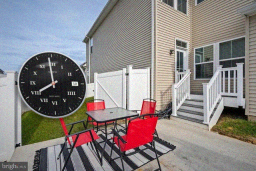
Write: 7,59
